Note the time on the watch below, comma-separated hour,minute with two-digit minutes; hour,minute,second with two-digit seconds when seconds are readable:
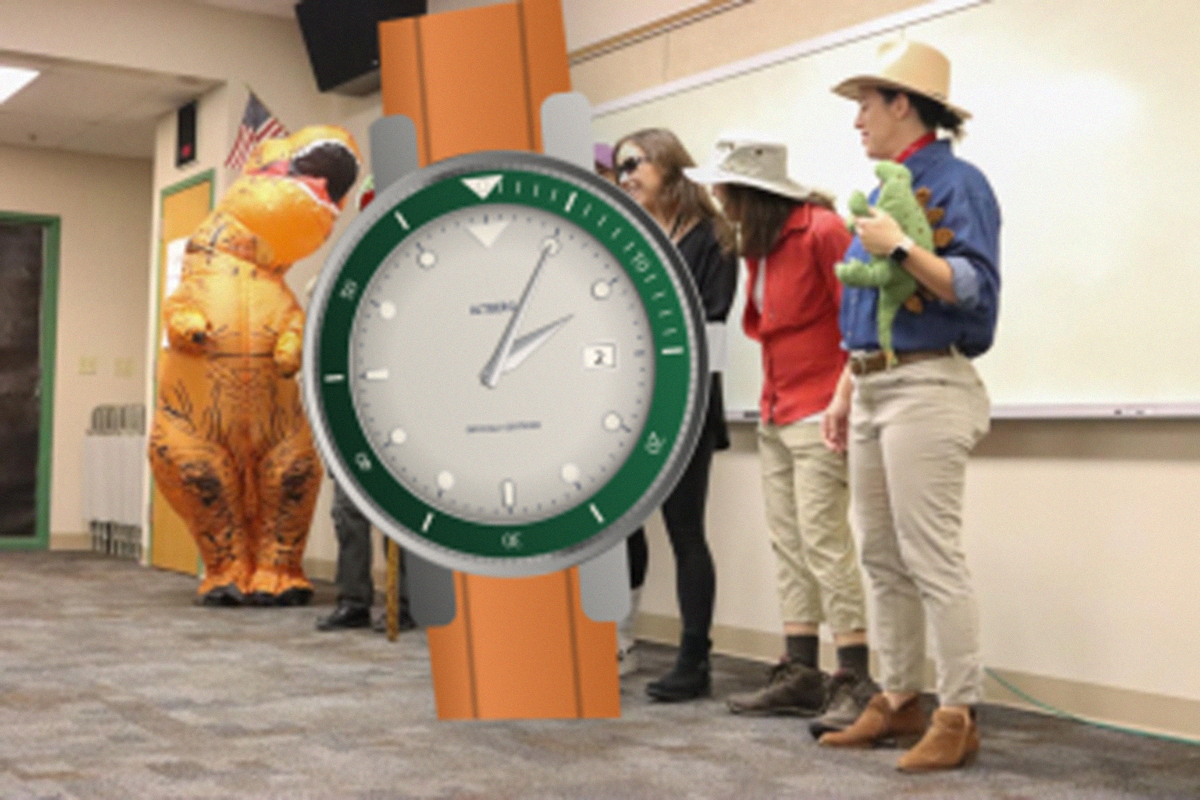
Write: 2,05
